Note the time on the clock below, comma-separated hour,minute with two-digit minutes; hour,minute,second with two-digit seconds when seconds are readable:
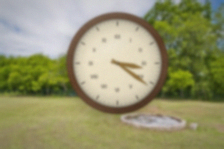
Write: 3,21
